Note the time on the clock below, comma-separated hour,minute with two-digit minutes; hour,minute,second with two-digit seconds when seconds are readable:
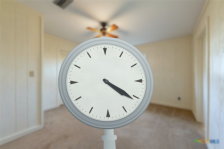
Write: 4,21
